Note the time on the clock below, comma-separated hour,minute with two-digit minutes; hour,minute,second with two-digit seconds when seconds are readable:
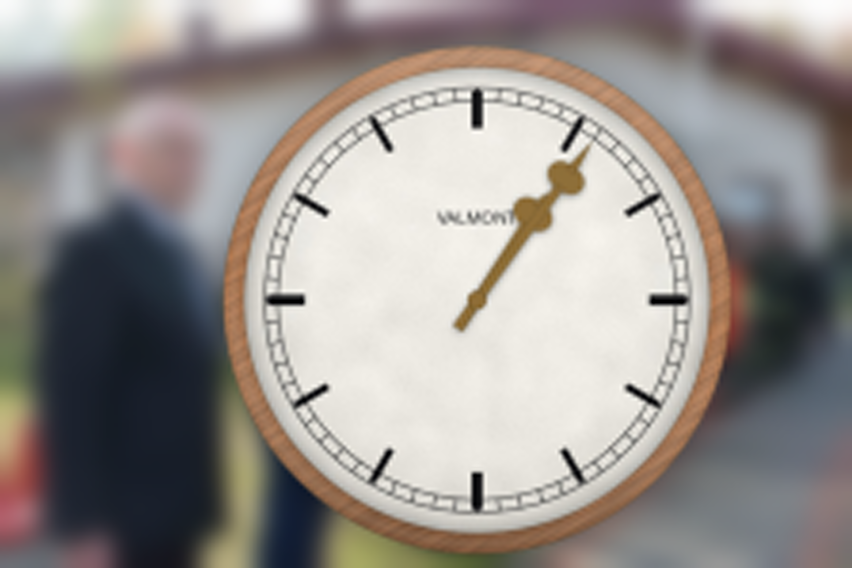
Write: 1,06
